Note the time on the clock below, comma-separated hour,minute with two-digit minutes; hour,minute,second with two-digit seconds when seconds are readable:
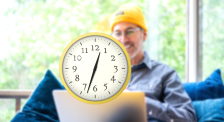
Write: 12,33
